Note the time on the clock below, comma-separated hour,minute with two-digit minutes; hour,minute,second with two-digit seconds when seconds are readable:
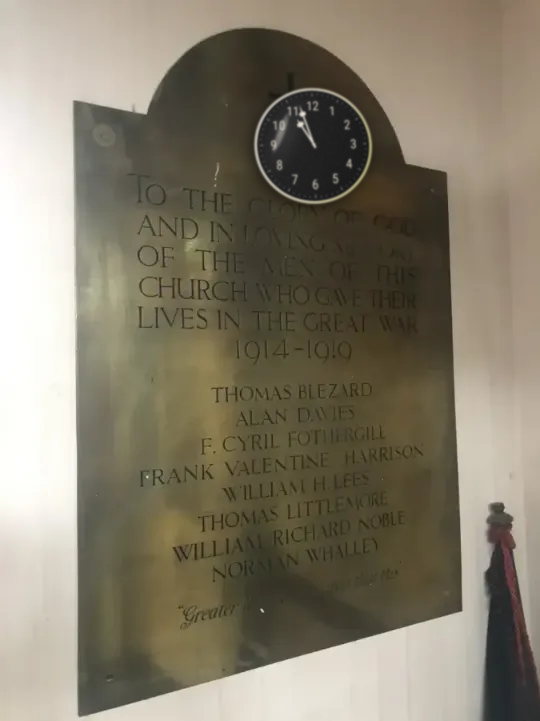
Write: 10,57
